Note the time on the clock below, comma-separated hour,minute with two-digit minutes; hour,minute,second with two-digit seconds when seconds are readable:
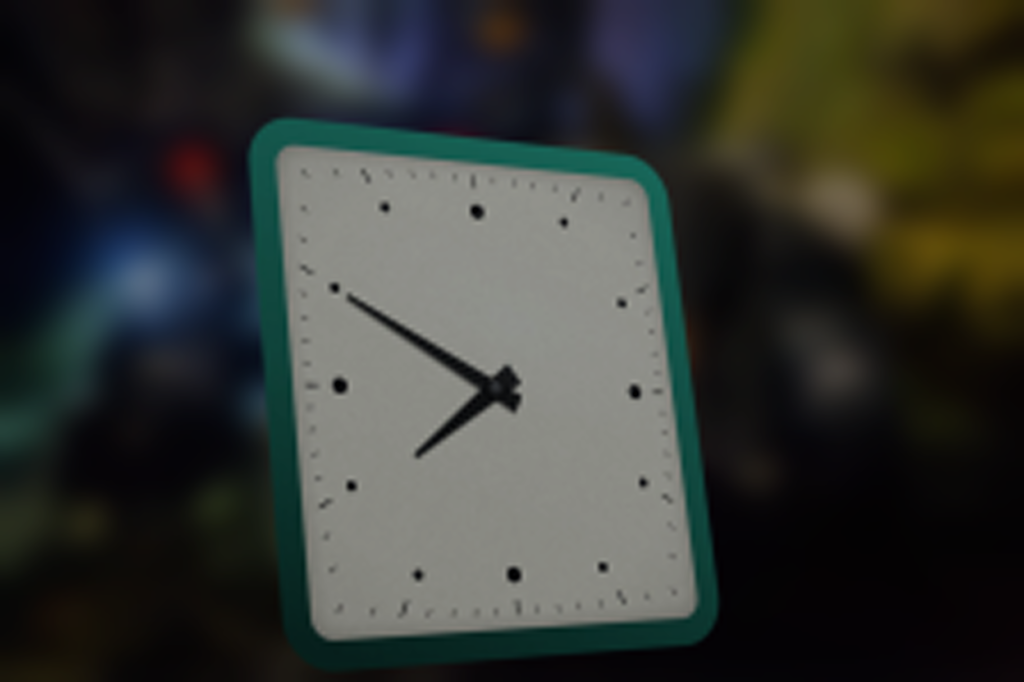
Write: 7,50
